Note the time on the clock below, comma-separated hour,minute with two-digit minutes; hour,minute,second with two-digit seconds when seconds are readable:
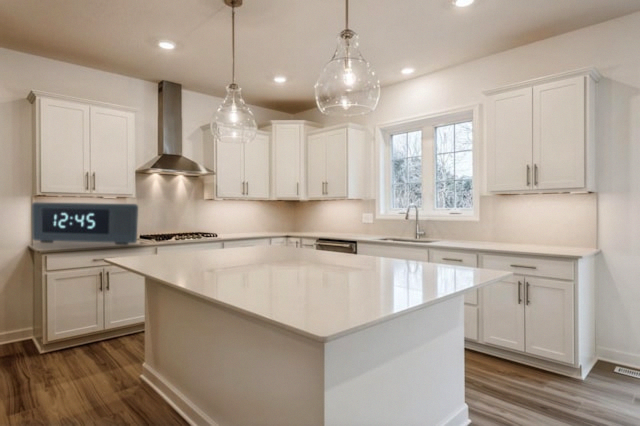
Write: 12,45
